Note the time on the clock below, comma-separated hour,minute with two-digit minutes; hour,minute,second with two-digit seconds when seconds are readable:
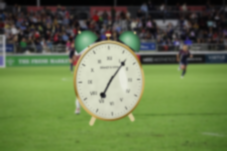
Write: 7,07
